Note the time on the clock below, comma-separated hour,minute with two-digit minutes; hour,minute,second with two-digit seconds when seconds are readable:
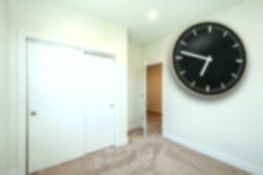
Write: 6,47
